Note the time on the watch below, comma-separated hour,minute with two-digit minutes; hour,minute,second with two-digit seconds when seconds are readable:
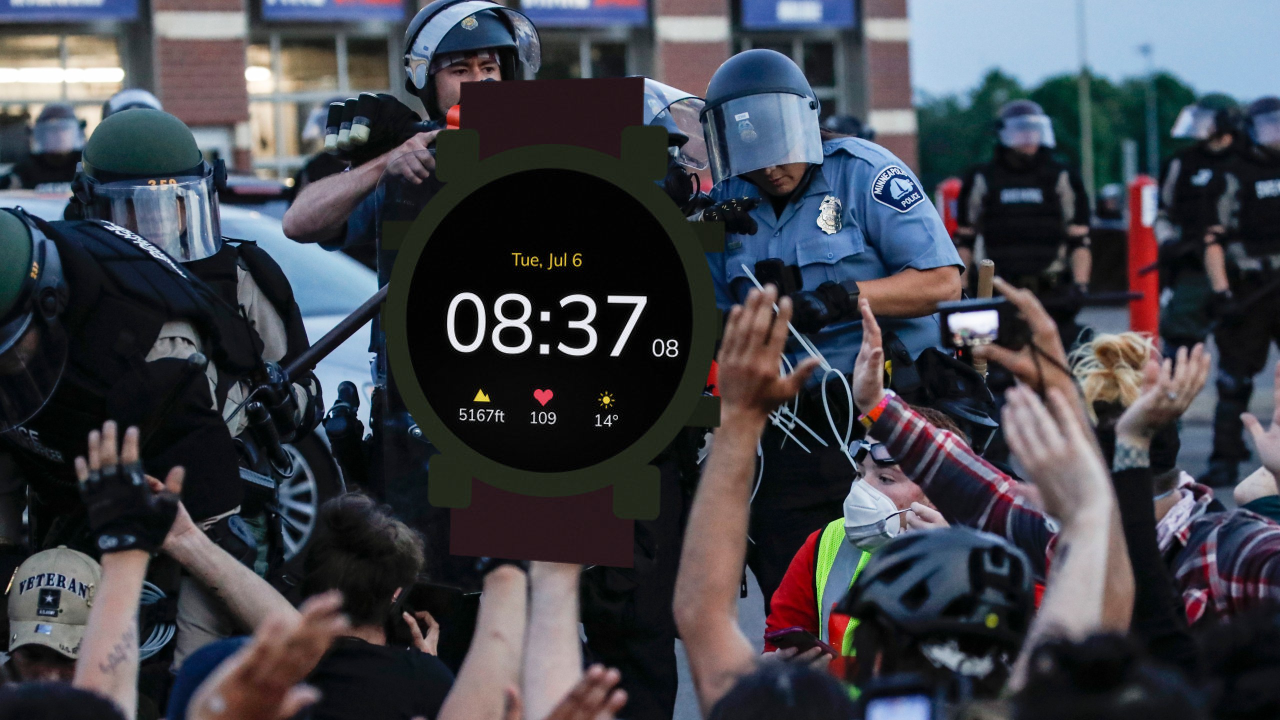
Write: 8,37,08
